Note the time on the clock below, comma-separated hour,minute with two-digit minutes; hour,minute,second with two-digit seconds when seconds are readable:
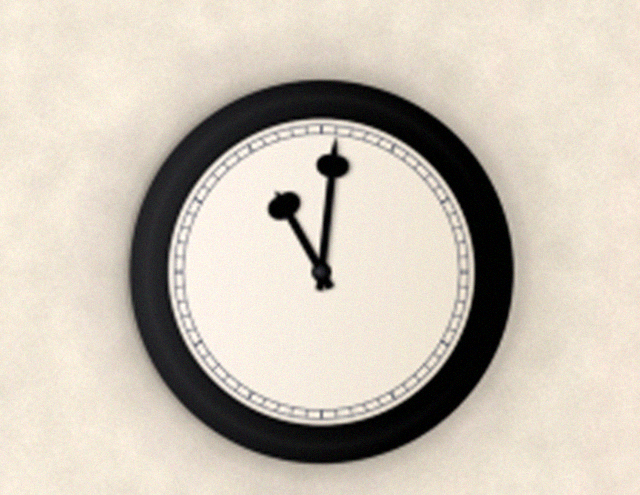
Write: 11,01
